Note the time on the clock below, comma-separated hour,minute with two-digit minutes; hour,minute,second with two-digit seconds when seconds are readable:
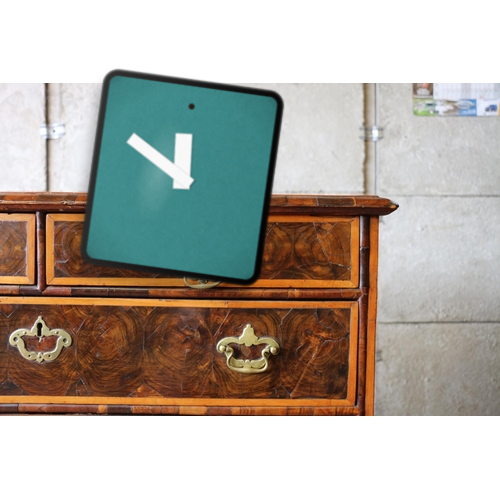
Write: 11,50
